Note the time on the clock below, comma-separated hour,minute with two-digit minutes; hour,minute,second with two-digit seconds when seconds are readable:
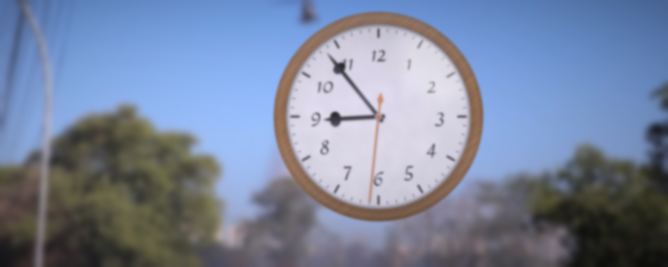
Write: 8,53,31
